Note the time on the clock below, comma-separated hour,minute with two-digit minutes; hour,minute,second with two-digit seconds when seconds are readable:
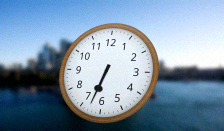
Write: 6,33
